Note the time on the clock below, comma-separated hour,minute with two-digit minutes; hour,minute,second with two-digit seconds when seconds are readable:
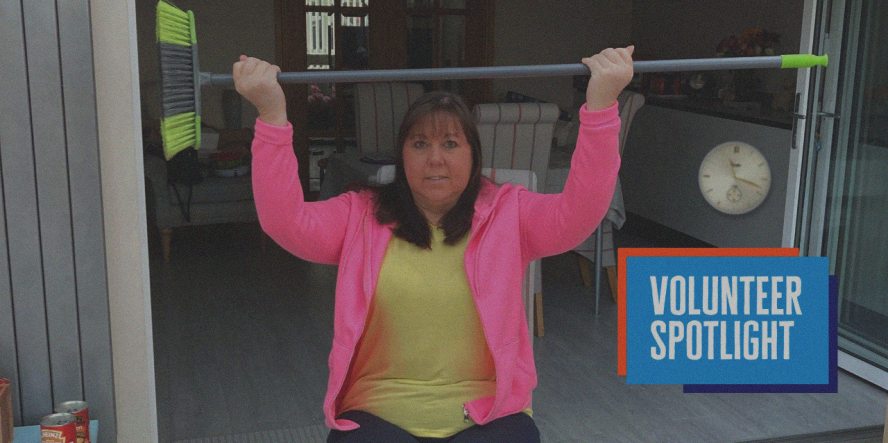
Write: 11,18
